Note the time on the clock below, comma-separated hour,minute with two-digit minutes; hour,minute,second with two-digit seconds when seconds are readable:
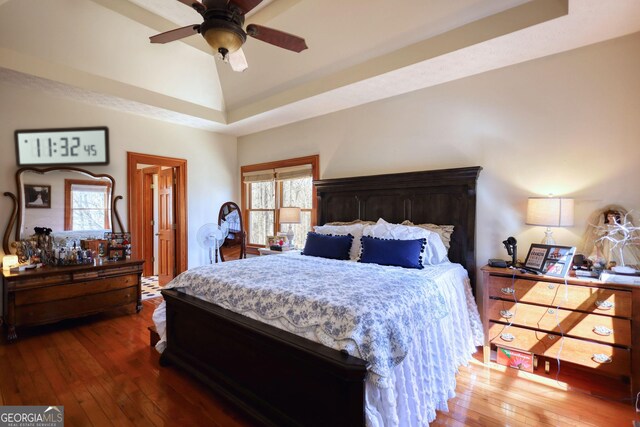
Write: 11,32,45
